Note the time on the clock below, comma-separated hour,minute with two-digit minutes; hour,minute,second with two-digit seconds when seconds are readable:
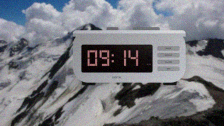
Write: 9,14
